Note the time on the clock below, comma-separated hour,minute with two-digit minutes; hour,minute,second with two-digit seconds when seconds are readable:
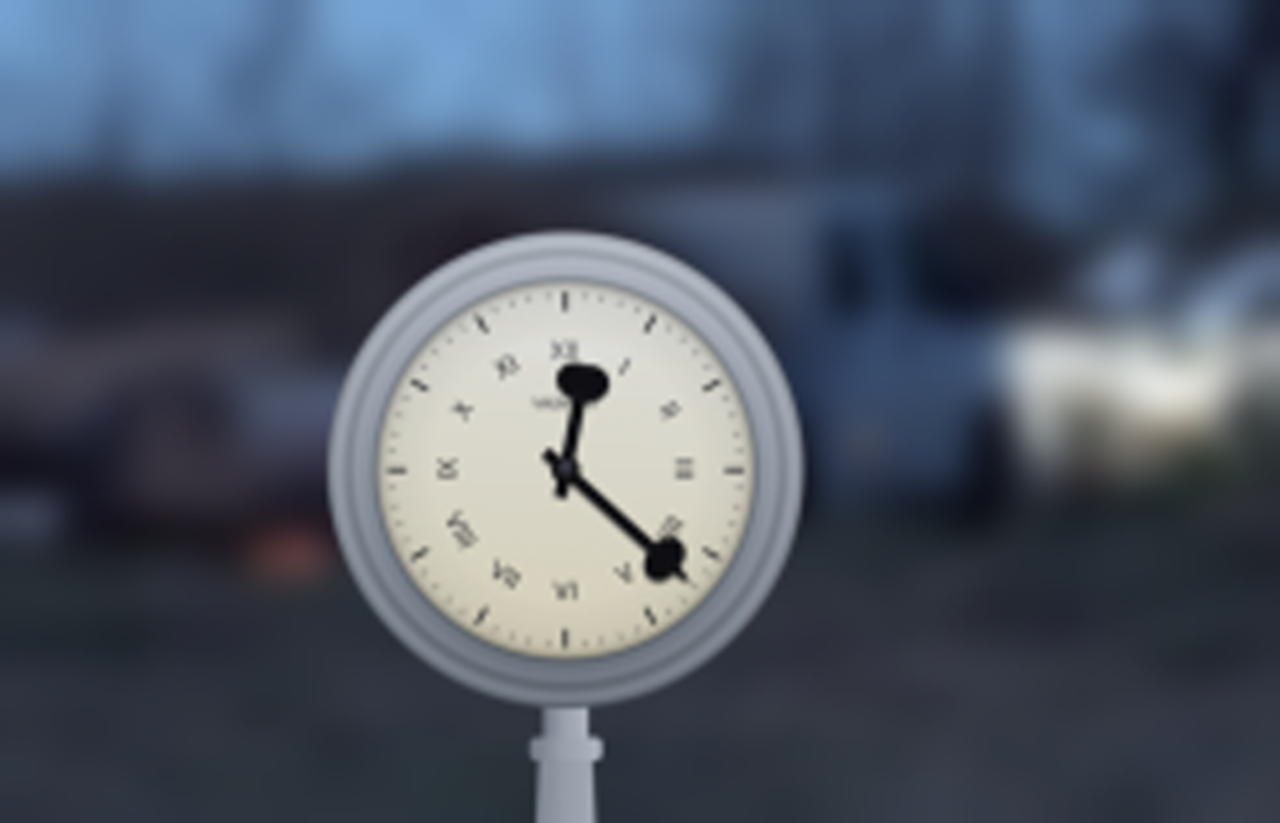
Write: 12,22
